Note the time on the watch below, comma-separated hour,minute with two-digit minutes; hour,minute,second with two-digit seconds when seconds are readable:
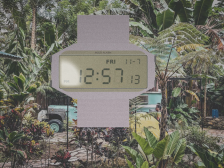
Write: 12,57,13
